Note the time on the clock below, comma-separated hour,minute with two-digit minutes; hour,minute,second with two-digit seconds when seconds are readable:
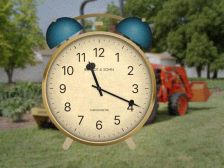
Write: 11,19
